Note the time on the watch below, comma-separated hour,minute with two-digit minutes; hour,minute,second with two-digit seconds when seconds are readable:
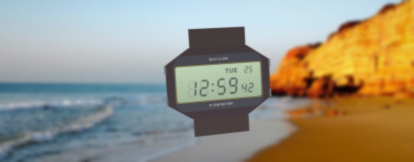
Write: 12,59,42
